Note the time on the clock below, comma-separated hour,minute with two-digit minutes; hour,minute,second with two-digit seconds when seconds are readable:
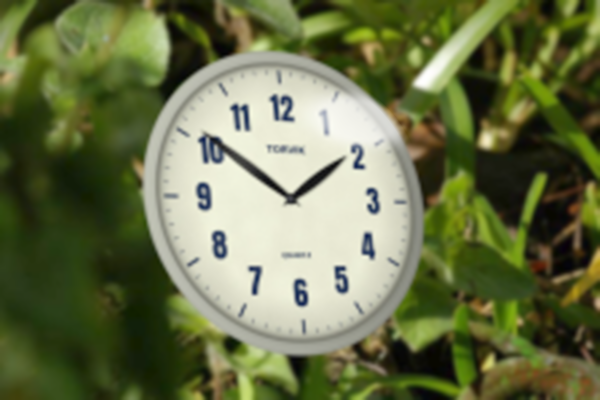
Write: 1,51
